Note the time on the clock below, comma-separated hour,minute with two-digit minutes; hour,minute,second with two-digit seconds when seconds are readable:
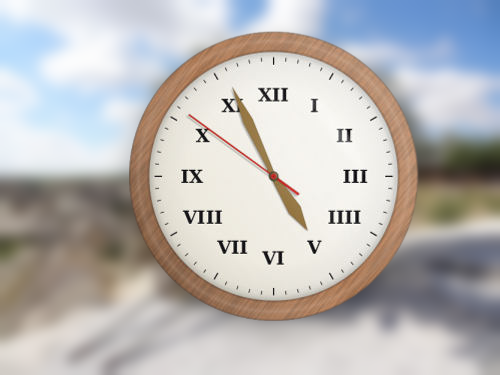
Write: 4,55,51
